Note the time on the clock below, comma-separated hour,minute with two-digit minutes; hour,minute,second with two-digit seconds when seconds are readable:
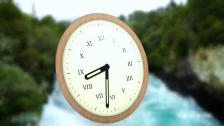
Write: 8,32
